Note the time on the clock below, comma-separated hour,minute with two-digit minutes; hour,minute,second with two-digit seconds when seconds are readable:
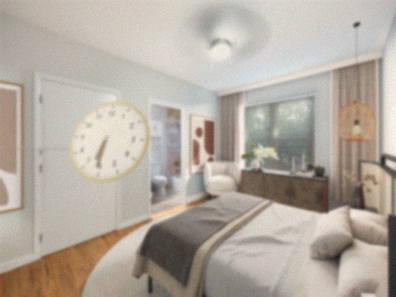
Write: 6,31
